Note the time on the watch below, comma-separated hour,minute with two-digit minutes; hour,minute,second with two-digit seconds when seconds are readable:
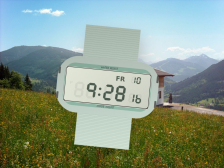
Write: 9,28,16
